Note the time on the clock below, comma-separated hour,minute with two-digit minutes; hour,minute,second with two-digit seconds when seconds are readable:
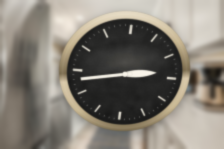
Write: 2,43
